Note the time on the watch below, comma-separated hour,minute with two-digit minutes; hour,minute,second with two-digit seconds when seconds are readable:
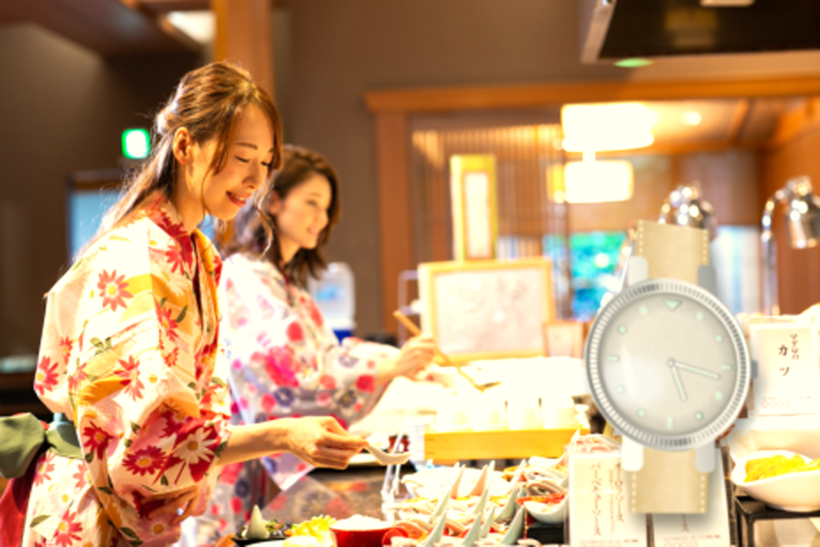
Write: 5,17
